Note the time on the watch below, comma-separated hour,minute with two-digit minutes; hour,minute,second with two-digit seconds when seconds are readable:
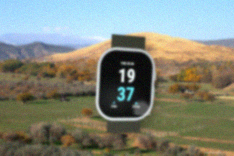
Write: 19,37
